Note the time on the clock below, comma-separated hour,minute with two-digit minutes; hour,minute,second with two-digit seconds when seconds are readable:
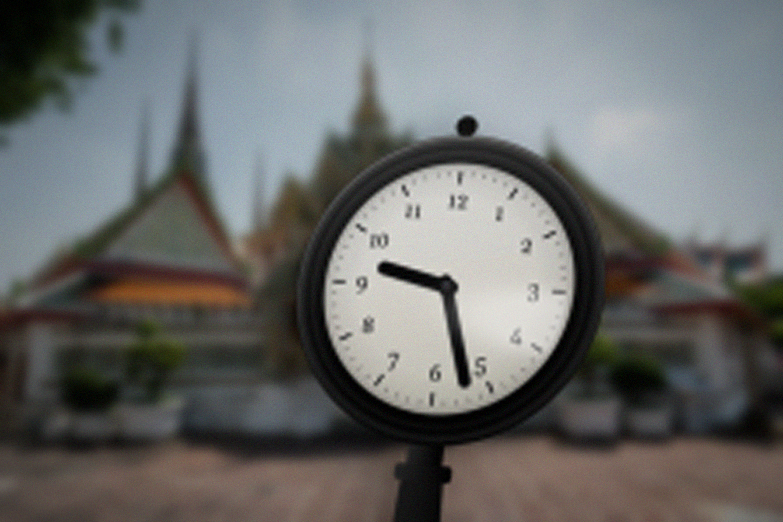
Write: 9,27
